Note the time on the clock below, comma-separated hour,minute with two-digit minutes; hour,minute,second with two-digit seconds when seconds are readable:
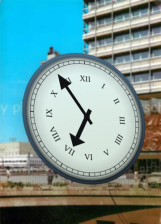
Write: 6,54
